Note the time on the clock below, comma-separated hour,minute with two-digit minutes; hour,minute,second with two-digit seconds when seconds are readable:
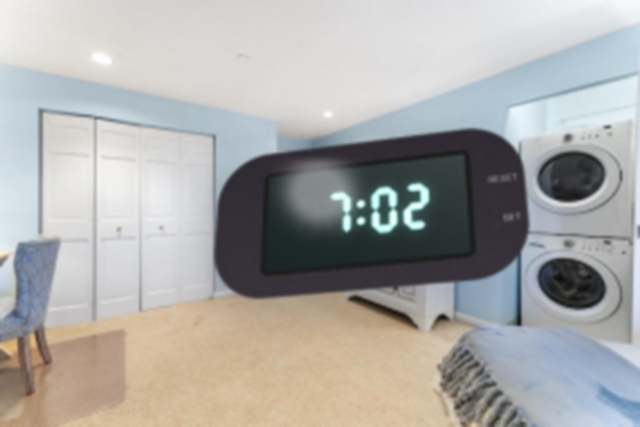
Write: 7,02
